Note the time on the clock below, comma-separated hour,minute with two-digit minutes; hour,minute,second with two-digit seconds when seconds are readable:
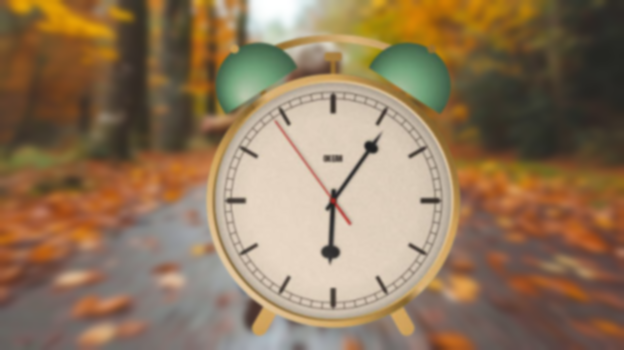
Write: 6,05,54
